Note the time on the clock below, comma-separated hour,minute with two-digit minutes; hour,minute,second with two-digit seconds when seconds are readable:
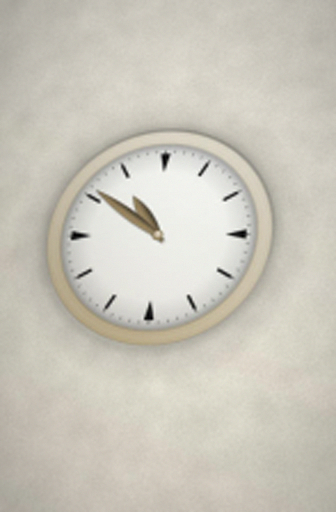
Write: 10,51
